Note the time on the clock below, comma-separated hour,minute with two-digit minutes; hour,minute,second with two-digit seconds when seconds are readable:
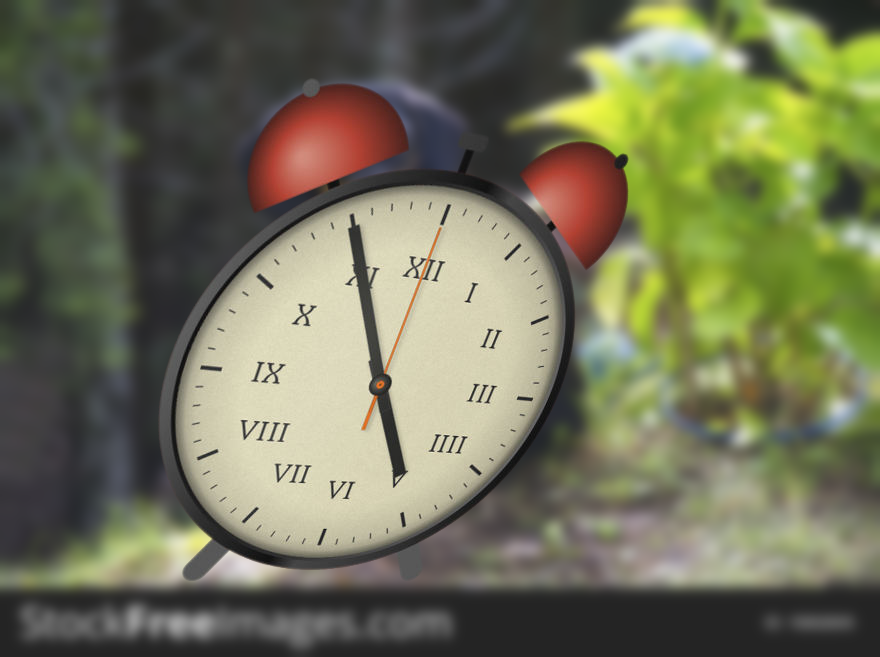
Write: 4,55,00
